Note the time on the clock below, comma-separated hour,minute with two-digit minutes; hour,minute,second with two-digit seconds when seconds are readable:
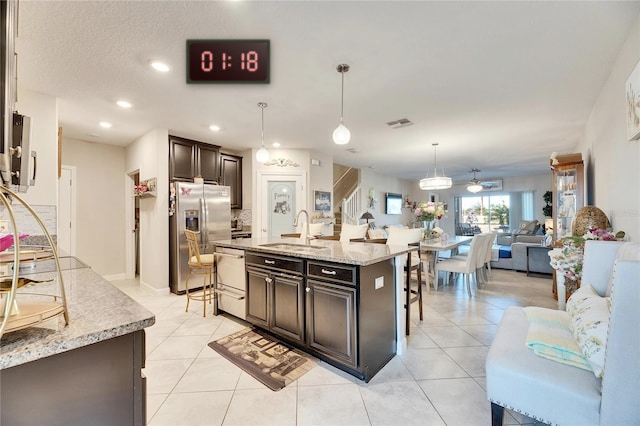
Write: 1,18
